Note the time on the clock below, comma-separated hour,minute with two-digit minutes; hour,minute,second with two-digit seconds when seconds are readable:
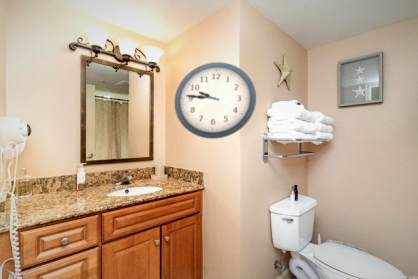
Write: 9,46
